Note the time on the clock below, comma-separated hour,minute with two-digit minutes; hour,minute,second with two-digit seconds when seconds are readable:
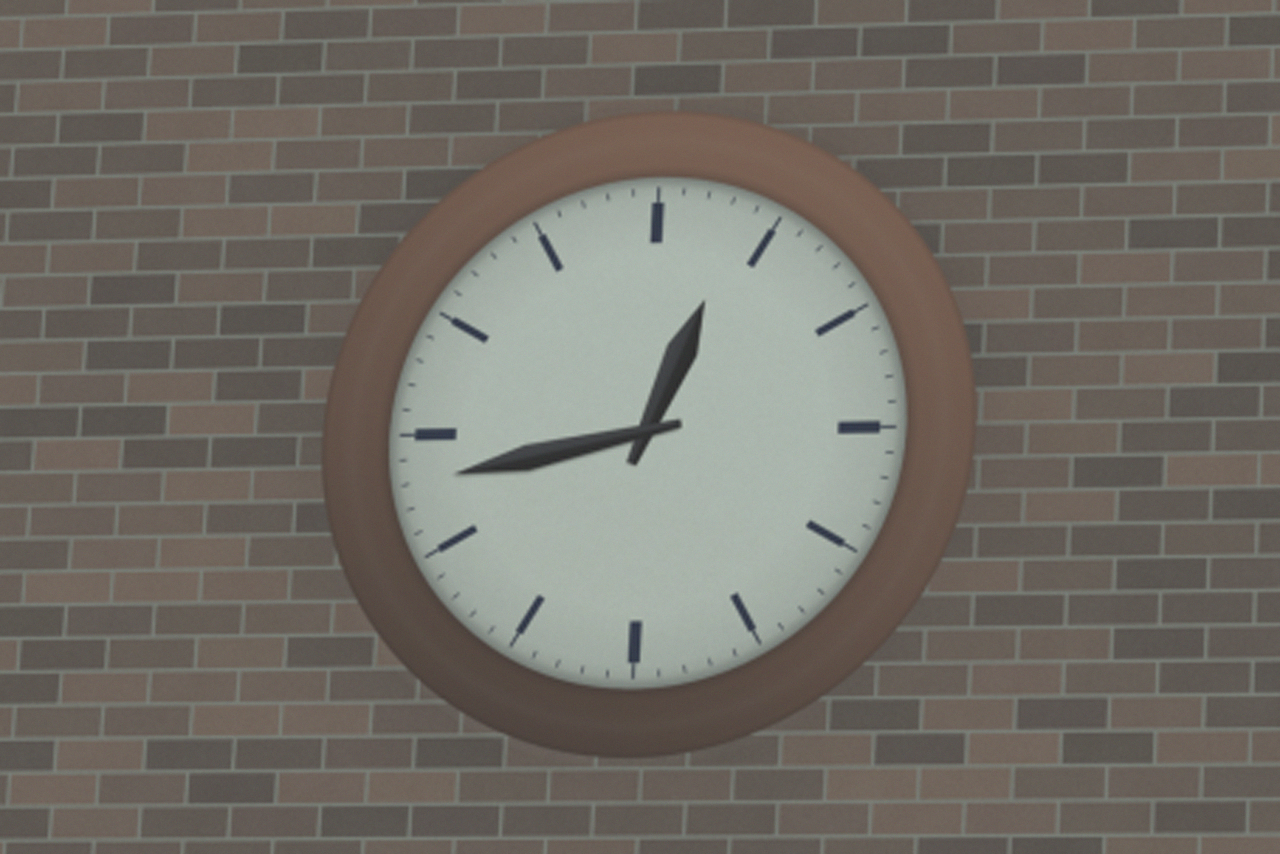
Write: 12,43
